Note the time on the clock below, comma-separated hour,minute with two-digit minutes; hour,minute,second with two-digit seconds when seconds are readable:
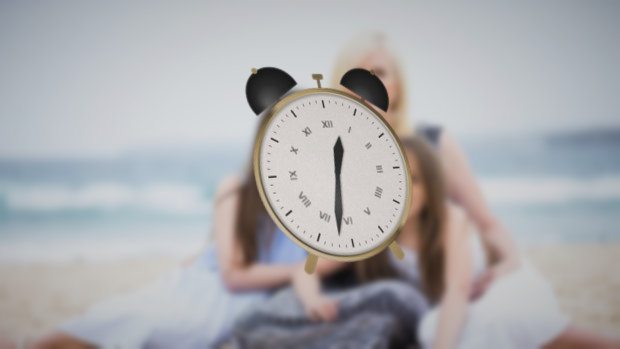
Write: 12,32
